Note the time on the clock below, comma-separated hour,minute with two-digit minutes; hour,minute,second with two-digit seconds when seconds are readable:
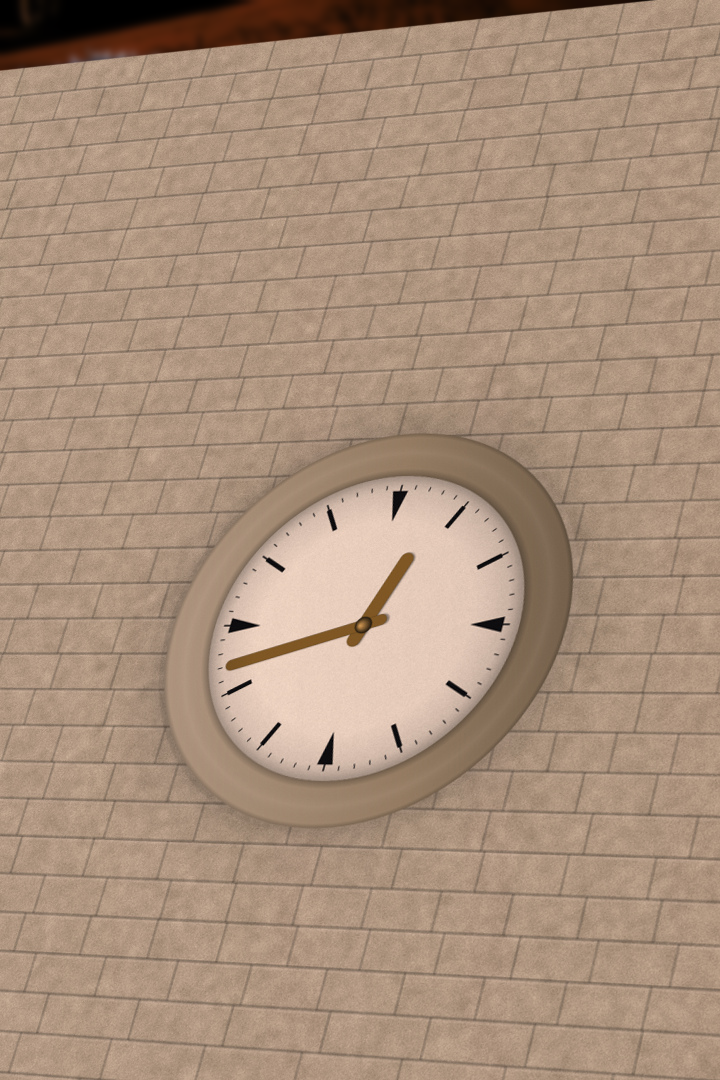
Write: 12,42
